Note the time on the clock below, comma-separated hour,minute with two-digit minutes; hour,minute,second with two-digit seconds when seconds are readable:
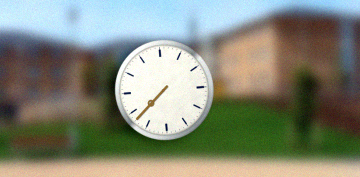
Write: 7,38
